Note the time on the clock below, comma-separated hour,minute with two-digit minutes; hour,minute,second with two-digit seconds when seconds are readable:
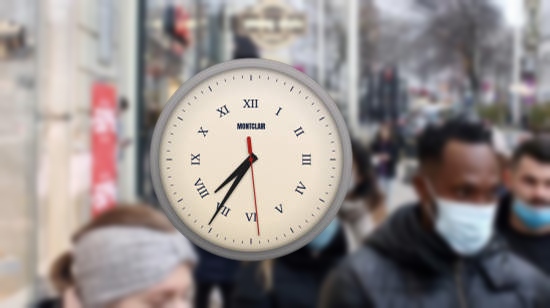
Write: 7,35,29
